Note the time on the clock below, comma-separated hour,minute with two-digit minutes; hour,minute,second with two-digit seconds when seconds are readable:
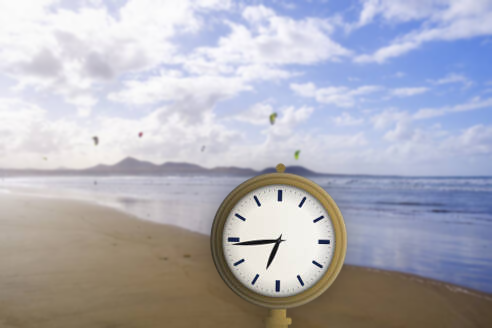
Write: 6,44
